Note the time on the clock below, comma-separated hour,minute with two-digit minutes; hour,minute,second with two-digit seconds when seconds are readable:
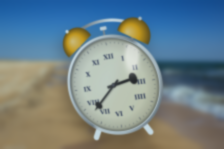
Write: 2,38
